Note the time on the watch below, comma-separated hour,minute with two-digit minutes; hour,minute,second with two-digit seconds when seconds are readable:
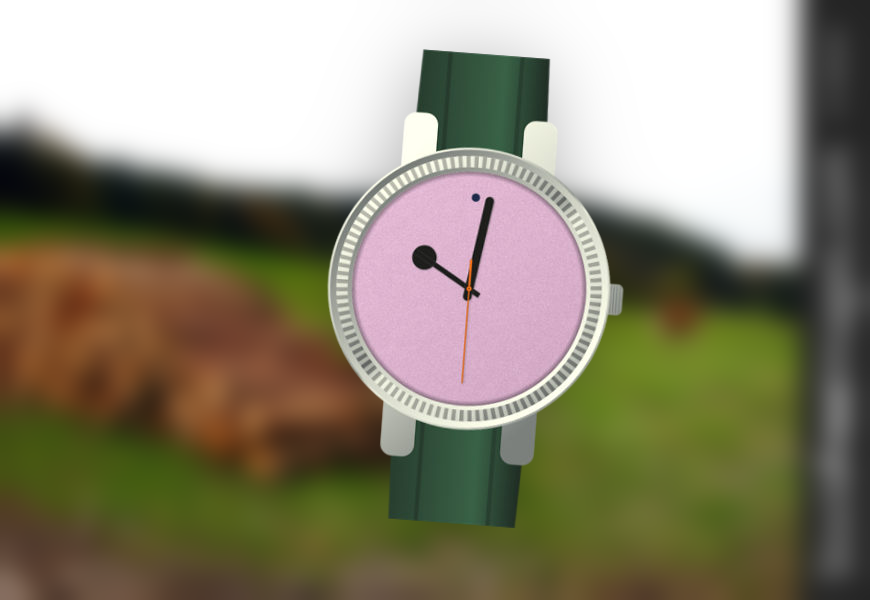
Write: 10,01,30
